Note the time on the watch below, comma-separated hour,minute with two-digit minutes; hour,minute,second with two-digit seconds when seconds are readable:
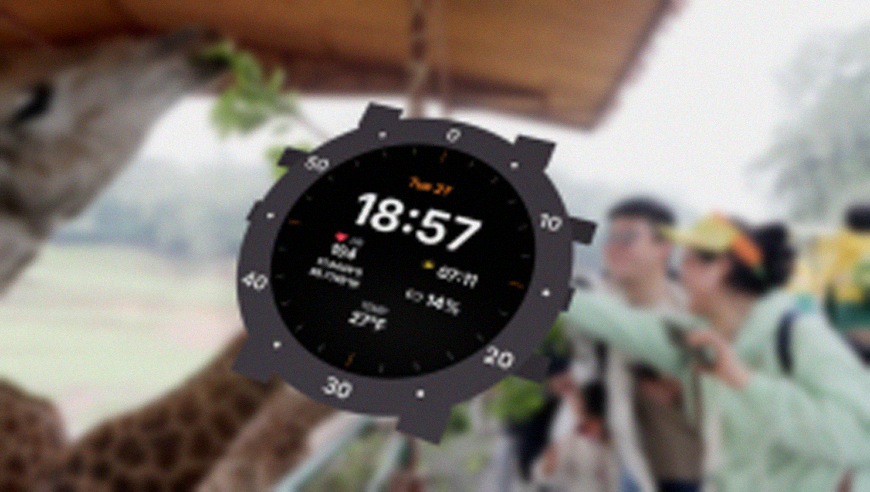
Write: 18,57
